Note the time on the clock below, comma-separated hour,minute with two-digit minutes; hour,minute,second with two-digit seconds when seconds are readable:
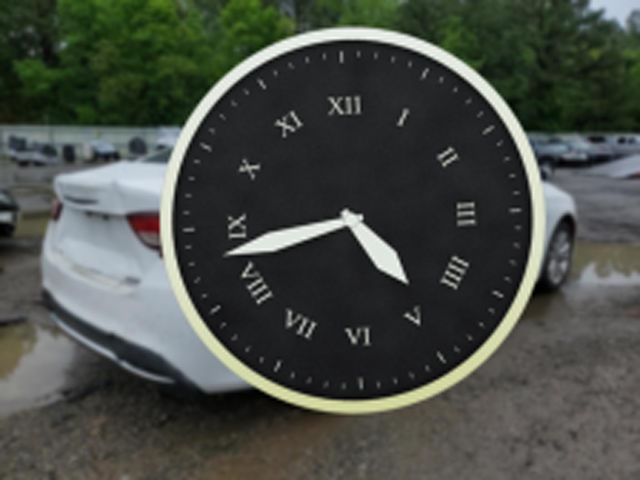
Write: 4,43
